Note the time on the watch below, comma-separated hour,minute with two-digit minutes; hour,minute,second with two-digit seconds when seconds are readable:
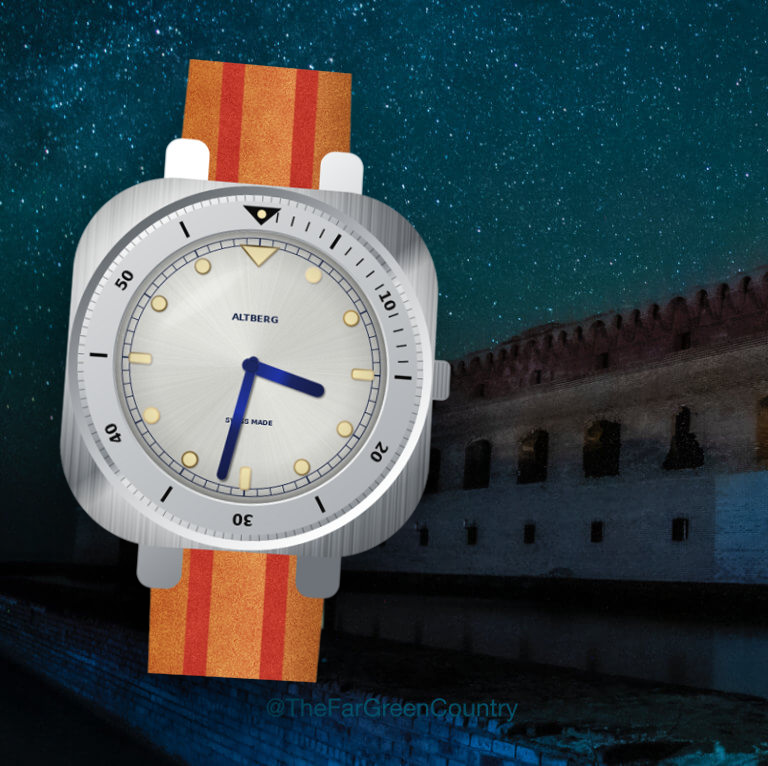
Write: 3,32
